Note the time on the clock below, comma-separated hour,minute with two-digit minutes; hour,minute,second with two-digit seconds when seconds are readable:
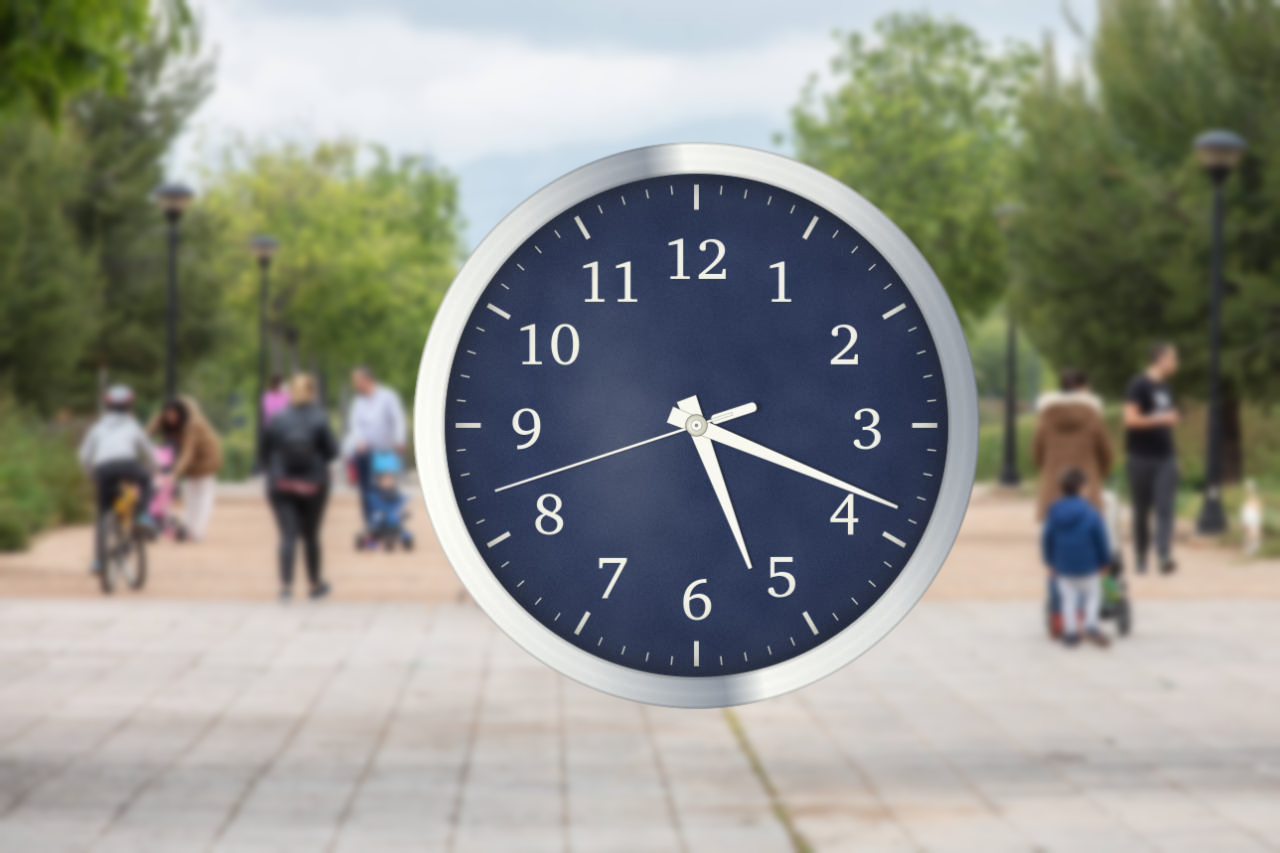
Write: 5,18,42
